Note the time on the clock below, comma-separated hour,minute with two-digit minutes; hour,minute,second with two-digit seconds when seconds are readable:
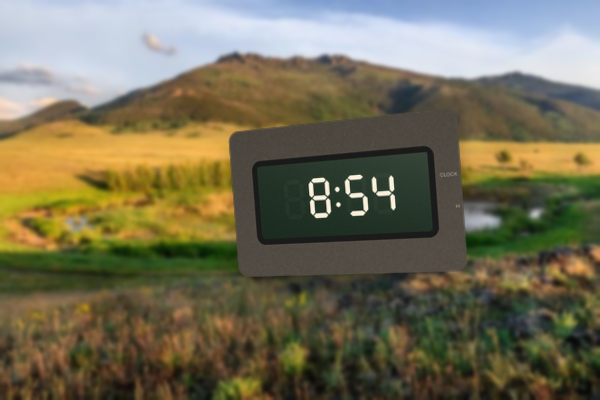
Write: 8,54
